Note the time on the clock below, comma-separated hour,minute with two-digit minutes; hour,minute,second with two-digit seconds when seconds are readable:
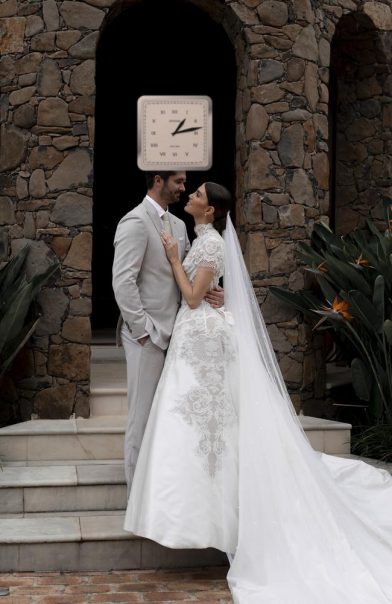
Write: 1,13
